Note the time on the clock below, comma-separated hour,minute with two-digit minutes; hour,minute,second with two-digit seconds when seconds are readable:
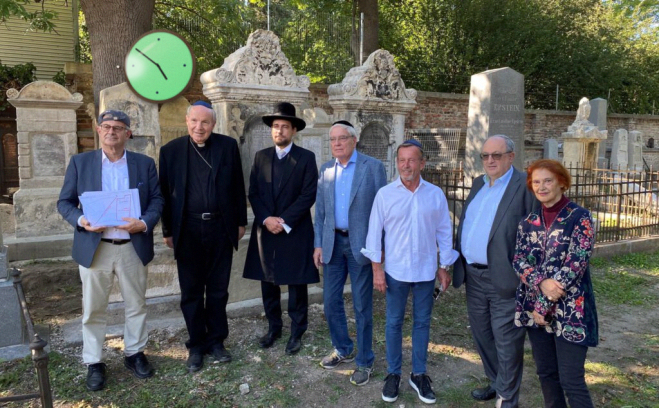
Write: 4,51
